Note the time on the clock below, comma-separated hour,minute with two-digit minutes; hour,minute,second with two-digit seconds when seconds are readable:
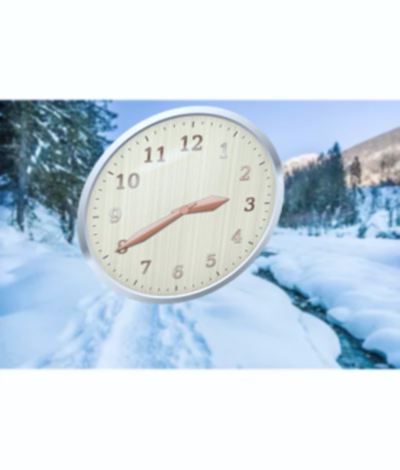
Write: 2,40
